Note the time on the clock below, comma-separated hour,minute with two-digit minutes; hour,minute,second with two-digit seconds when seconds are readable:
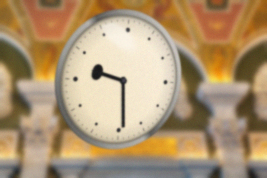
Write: 9,29
